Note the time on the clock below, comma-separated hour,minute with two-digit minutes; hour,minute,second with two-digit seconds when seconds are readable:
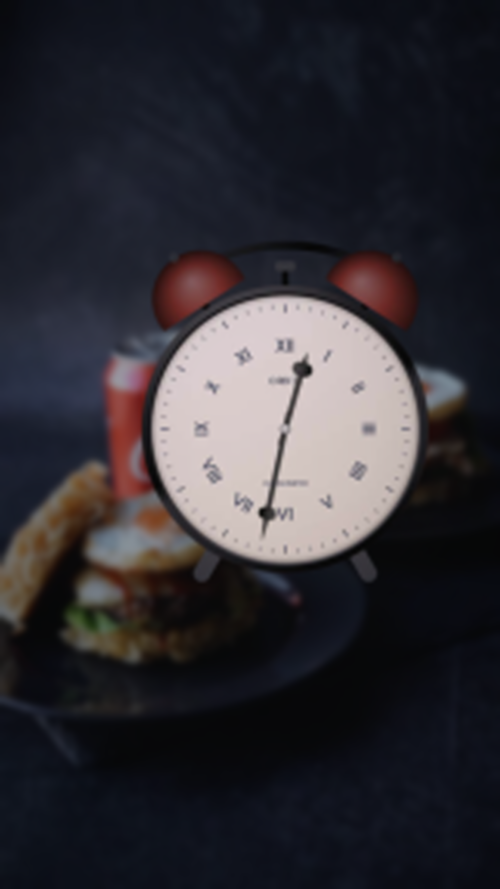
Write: 12,32
